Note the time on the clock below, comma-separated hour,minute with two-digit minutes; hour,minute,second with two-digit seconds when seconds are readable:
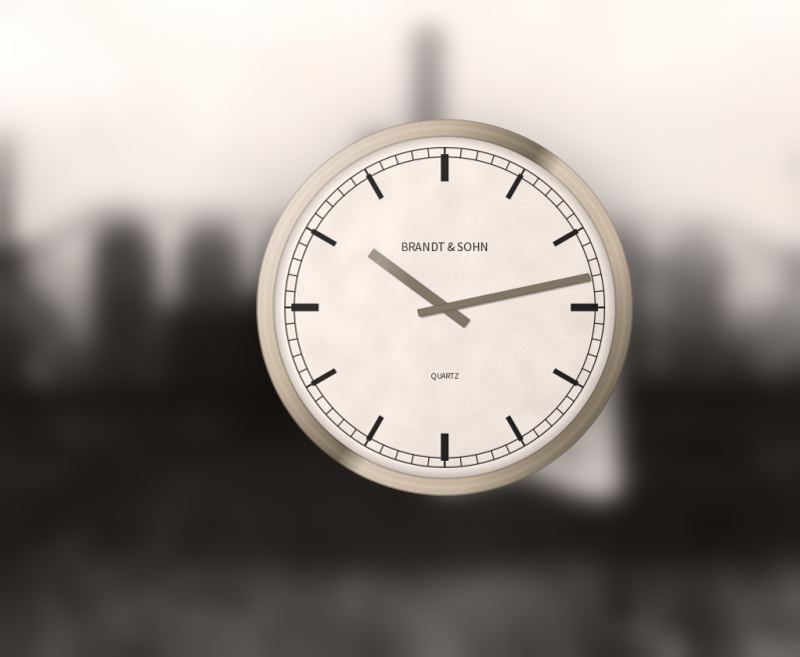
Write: 10,13
